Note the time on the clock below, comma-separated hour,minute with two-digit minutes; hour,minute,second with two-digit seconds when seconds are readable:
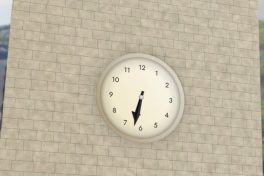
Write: 6,32
